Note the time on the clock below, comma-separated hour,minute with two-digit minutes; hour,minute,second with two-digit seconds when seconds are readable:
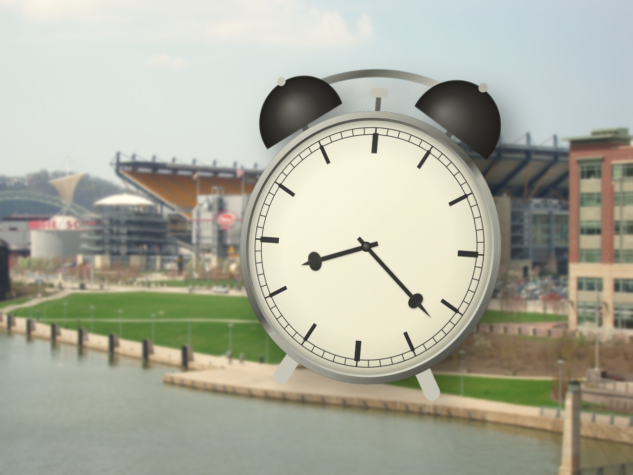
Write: 8,22
